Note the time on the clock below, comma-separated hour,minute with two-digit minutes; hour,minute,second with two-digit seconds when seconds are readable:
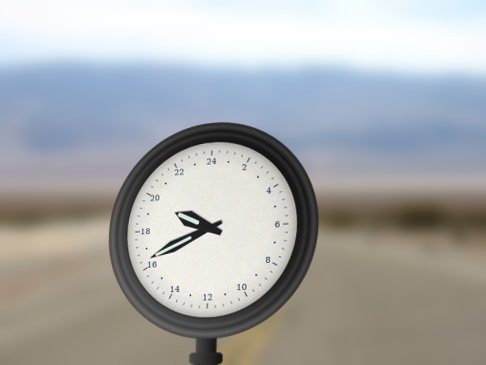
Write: 19,41
